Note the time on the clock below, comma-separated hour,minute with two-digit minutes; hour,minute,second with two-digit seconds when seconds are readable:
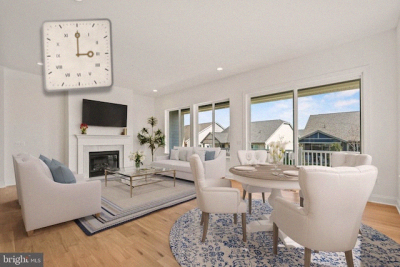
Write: 3,00
